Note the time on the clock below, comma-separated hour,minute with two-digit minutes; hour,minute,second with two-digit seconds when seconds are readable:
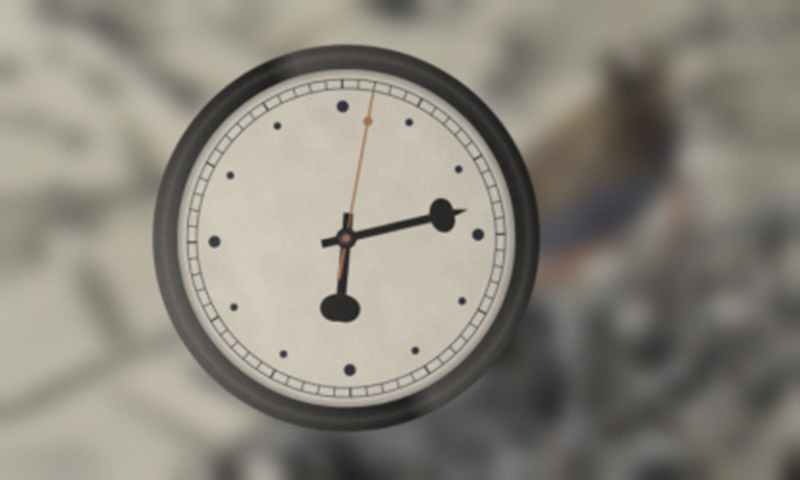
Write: 6,13,02
